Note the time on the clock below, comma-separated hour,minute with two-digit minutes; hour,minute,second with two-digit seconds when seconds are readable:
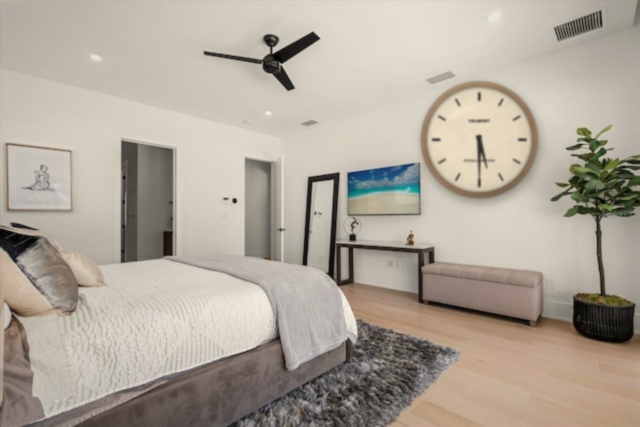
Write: 5,30
